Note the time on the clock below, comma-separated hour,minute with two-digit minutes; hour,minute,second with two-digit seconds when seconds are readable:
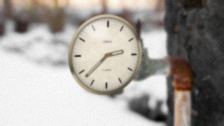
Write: 2,38
